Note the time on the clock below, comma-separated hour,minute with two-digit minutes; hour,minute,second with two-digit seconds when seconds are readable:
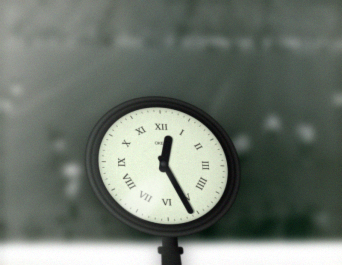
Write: 12,26
